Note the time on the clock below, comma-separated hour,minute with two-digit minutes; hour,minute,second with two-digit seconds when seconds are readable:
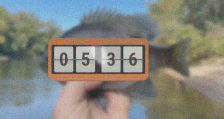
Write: 5,36
